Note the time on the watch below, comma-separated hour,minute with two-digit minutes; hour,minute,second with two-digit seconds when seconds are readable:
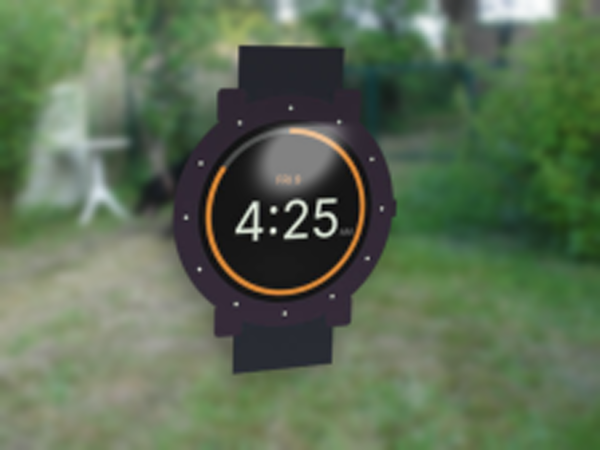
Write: 4,25
